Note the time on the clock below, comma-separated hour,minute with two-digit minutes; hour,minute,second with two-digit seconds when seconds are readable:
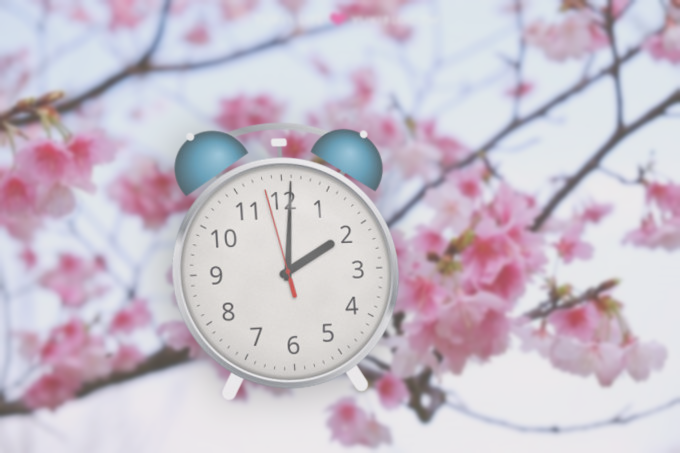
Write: 2,00,58
